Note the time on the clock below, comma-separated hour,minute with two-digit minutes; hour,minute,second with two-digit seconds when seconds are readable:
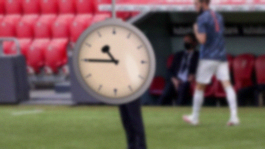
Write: 10,45
